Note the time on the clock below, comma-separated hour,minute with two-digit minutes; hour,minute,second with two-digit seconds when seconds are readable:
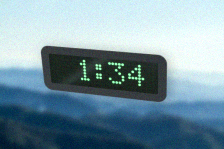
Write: 1,34
